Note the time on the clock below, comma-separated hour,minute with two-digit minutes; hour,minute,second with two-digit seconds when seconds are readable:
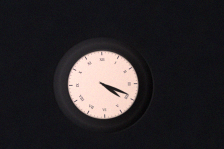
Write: 4,19
